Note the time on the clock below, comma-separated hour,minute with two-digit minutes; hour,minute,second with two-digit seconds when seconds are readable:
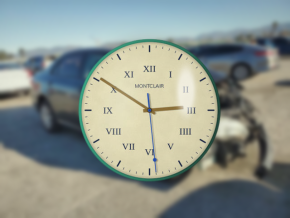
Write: 2,50,29
